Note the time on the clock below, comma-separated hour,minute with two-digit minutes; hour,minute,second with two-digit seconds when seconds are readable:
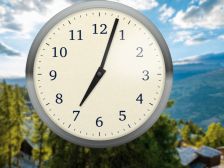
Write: 7,03
